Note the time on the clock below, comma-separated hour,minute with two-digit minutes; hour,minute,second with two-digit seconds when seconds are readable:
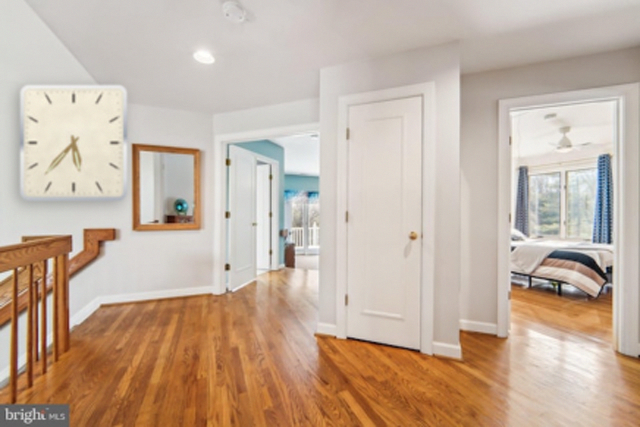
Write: 5,37
